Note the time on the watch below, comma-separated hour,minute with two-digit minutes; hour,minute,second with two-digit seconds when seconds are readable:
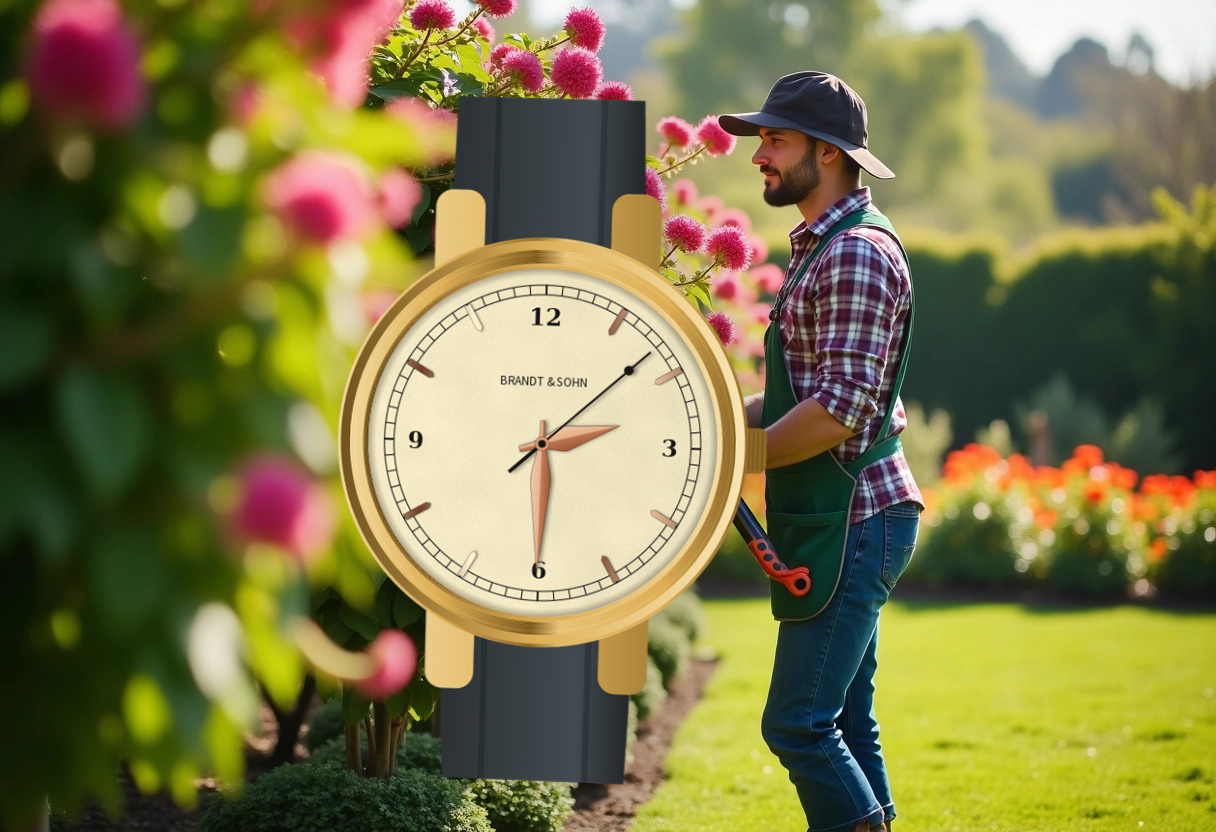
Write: 2,30,08
